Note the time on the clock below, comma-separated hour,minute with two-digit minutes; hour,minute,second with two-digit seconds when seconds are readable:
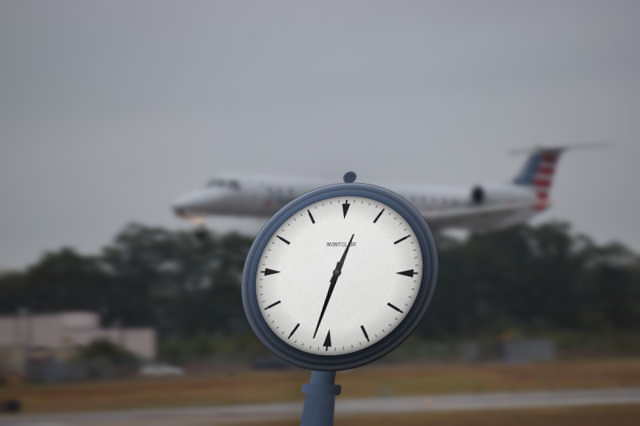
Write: 12,32
